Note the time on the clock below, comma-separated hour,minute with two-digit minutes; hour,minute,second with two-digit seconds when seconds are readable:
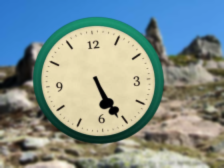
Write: 5,26
